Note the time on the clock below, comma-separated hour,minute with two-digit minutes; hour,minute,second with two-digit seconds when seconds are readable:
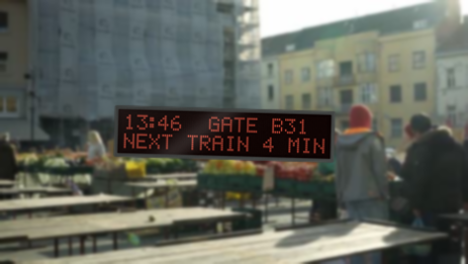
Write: 13,46
